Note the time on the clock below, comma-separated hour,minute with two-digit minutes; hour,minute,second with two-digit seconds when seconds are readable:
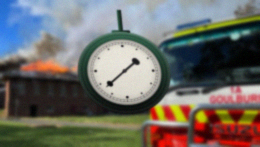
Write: 1,38
